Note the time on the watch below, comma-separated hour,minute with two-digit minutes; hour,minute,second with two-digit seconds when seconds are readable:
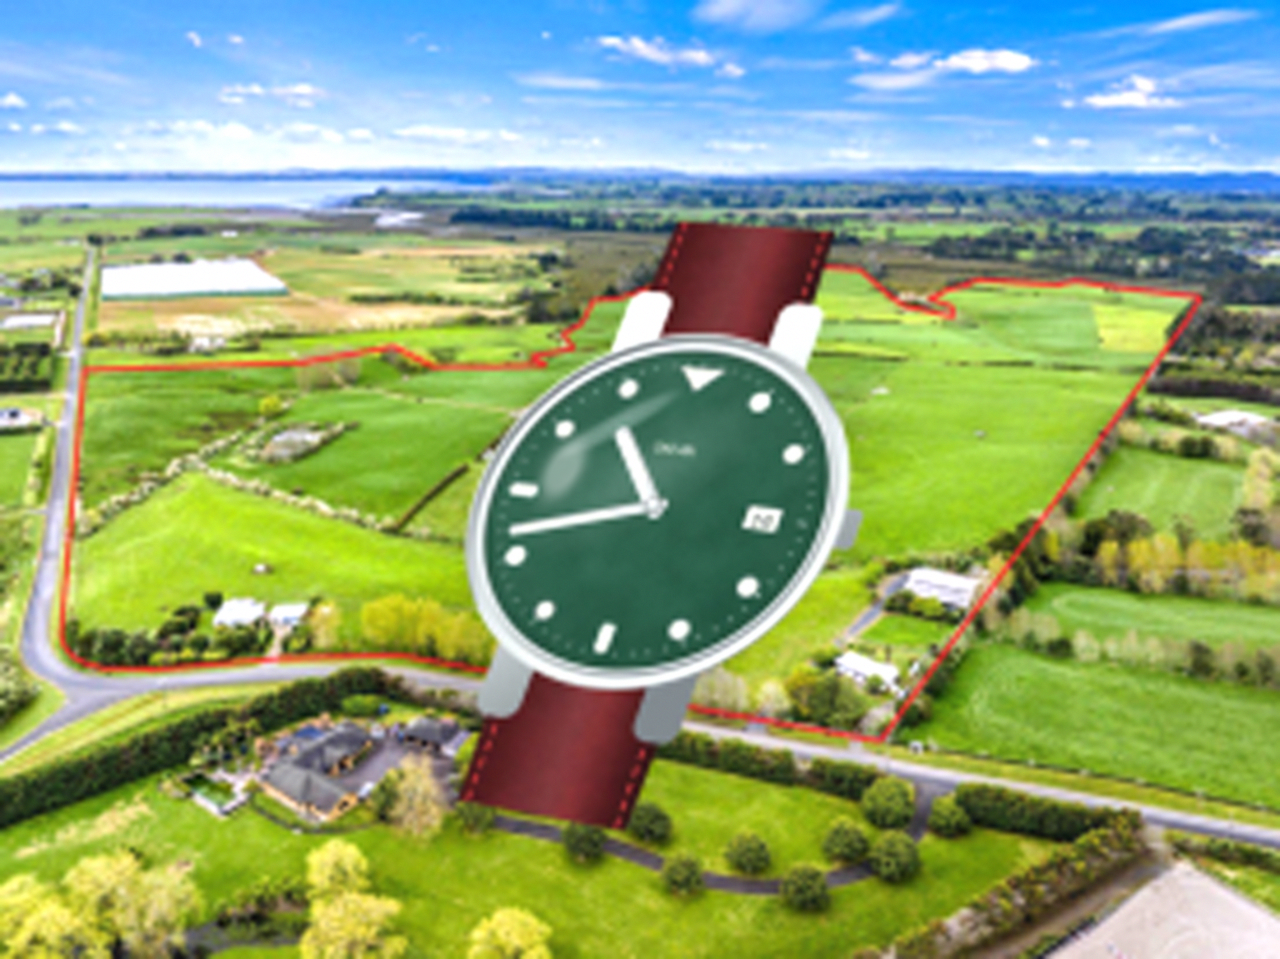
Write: 10,42
